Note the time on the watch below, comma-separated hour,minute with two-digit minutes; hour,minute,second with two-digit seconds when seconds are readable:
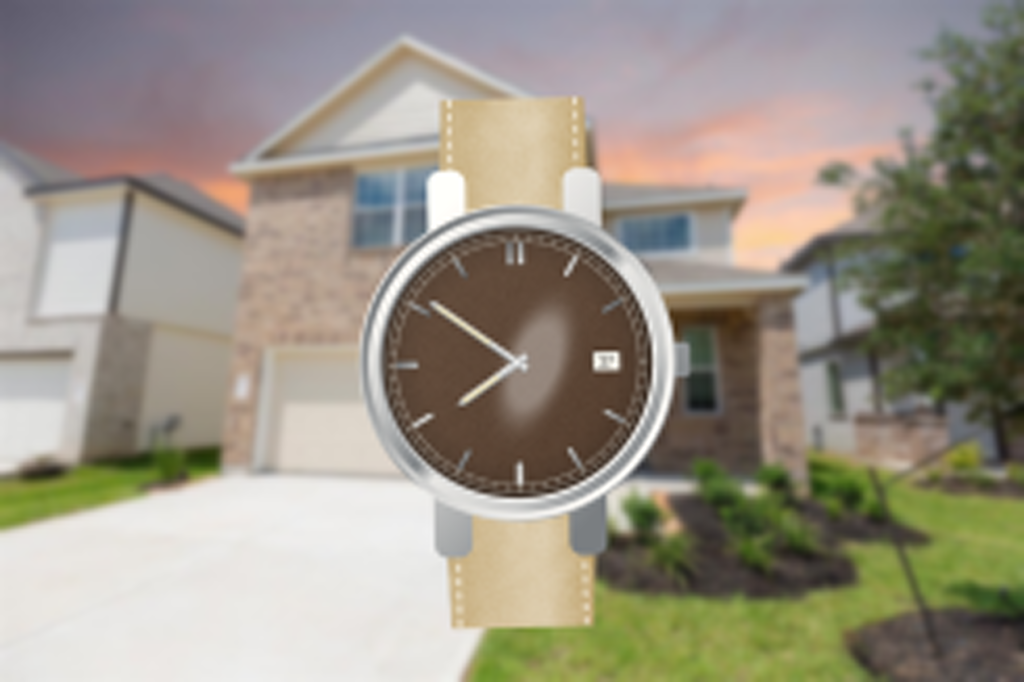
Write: 7,51
